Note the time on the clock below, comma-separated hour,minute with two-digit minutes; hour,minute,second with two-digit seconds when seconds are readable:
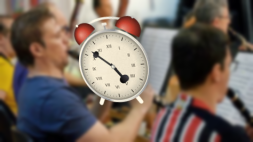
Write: 4,52
